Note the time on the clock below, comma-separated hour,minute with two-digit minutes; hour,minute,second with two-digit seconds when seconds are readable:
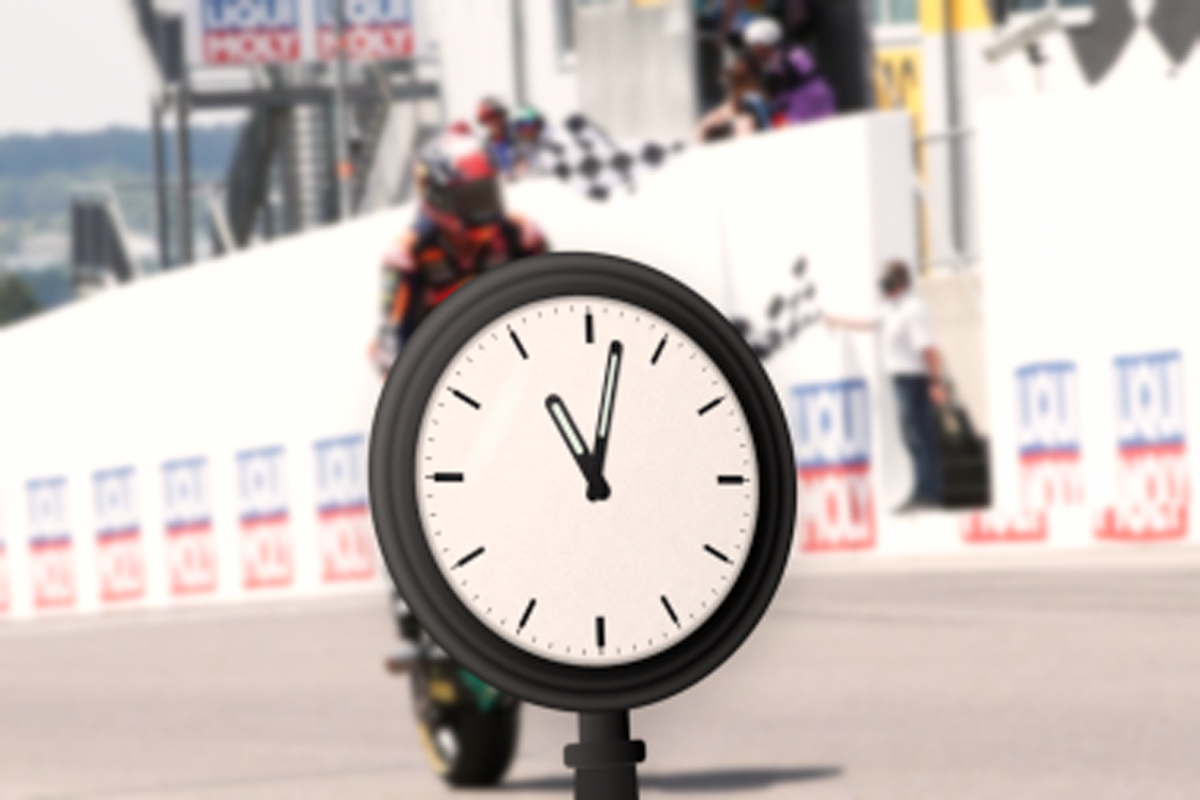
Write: 11,02
